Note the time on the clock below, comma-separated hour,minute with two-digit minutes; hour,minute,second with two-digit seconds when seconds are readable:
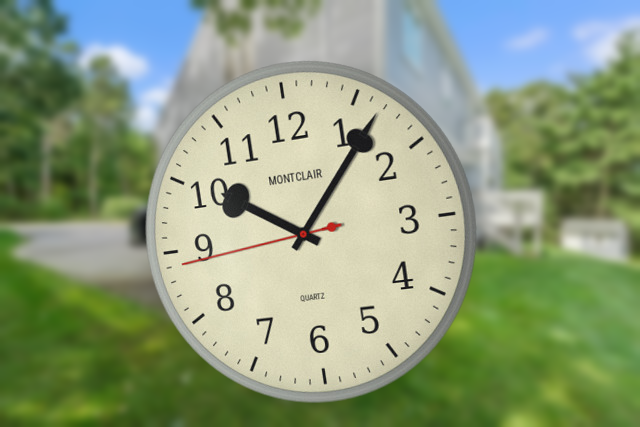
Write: 10,06,44
